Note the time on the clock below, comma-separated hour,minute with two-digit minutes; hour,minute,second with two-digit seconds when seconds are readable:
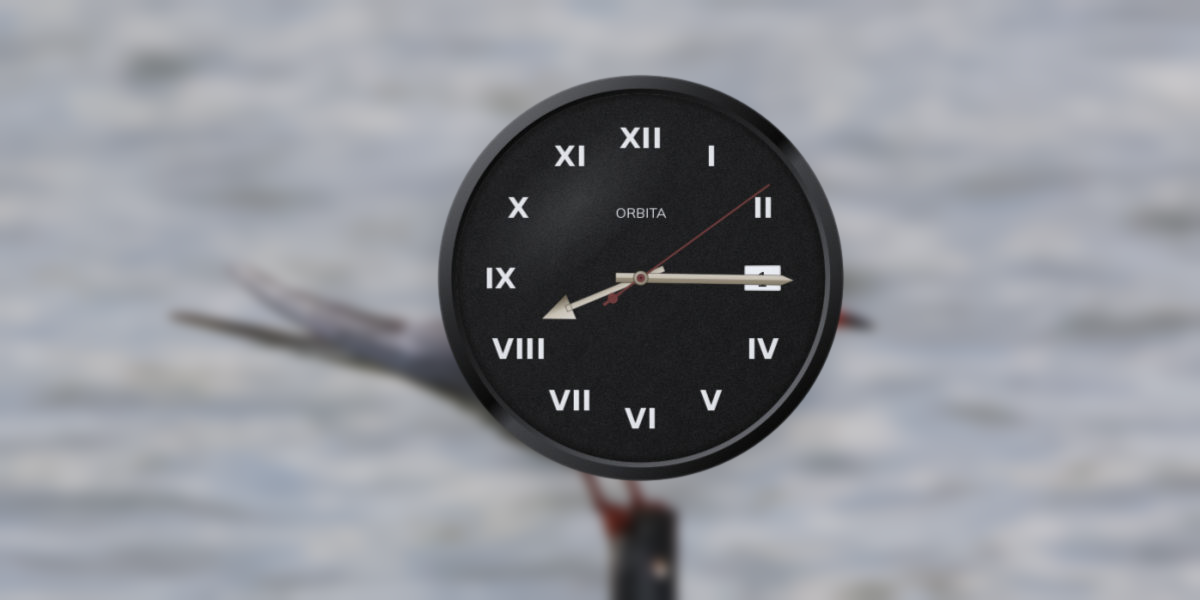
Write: 8,15,09
